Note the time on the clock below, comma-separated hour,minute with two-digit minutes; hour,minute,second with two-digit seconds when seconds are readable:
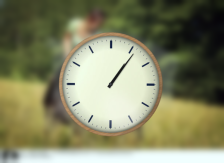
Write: 1,06
